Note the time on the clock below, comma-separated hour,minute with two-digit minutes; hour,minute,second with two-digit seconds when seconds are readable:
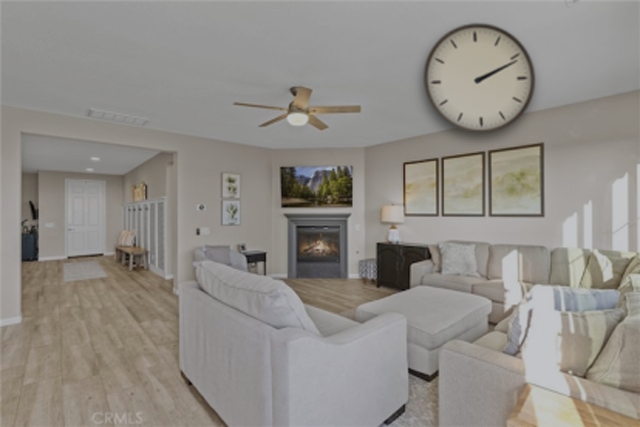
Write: 2,11
